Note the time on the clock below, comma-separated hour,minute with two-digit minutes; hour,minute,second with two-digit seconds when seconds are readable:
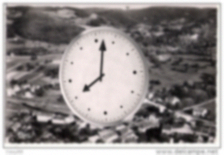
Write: 8,02
